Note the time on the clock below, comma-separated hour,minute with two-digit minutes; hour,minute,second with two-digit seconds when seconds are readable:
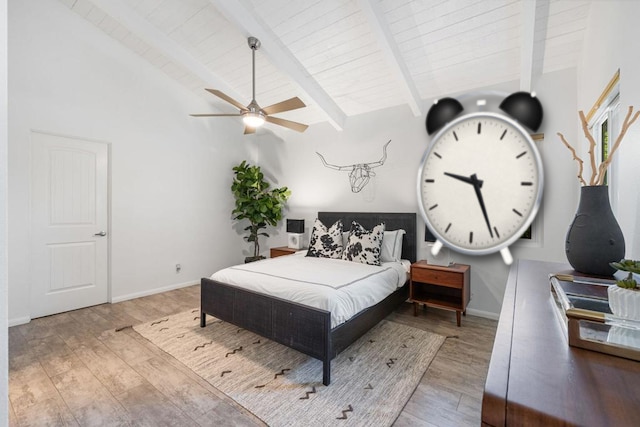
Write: 9,26
